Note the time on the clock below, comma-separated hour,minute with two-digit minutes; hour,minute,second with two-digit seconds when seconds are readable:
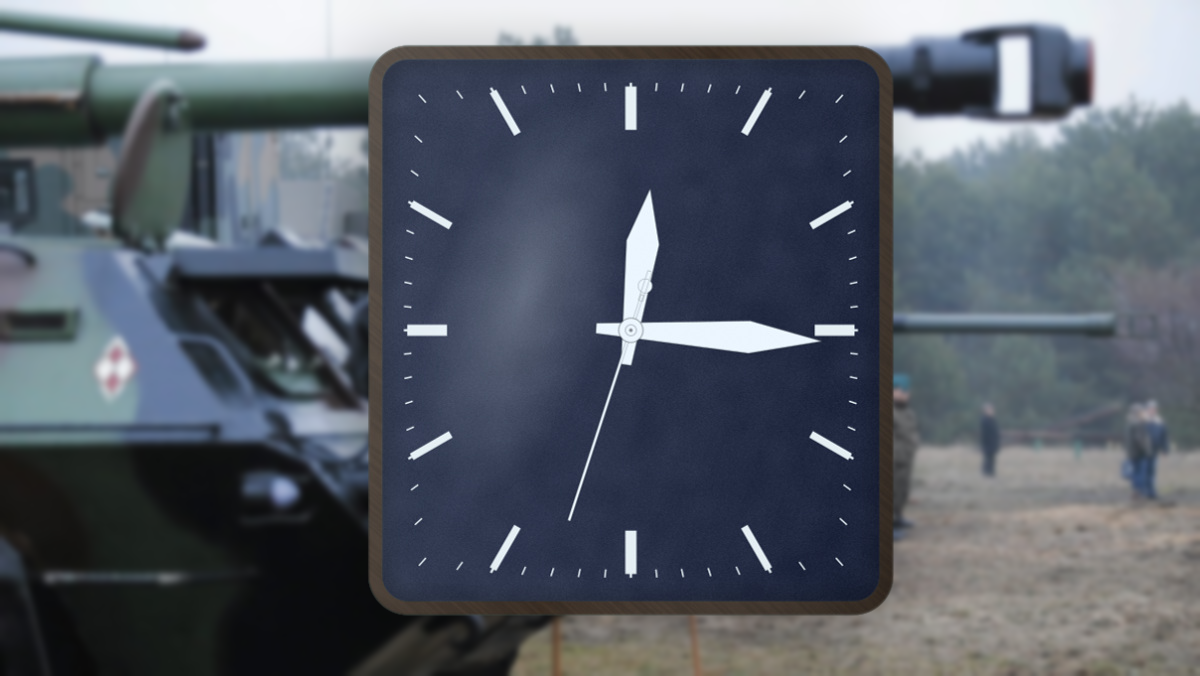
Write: 12,15,33
